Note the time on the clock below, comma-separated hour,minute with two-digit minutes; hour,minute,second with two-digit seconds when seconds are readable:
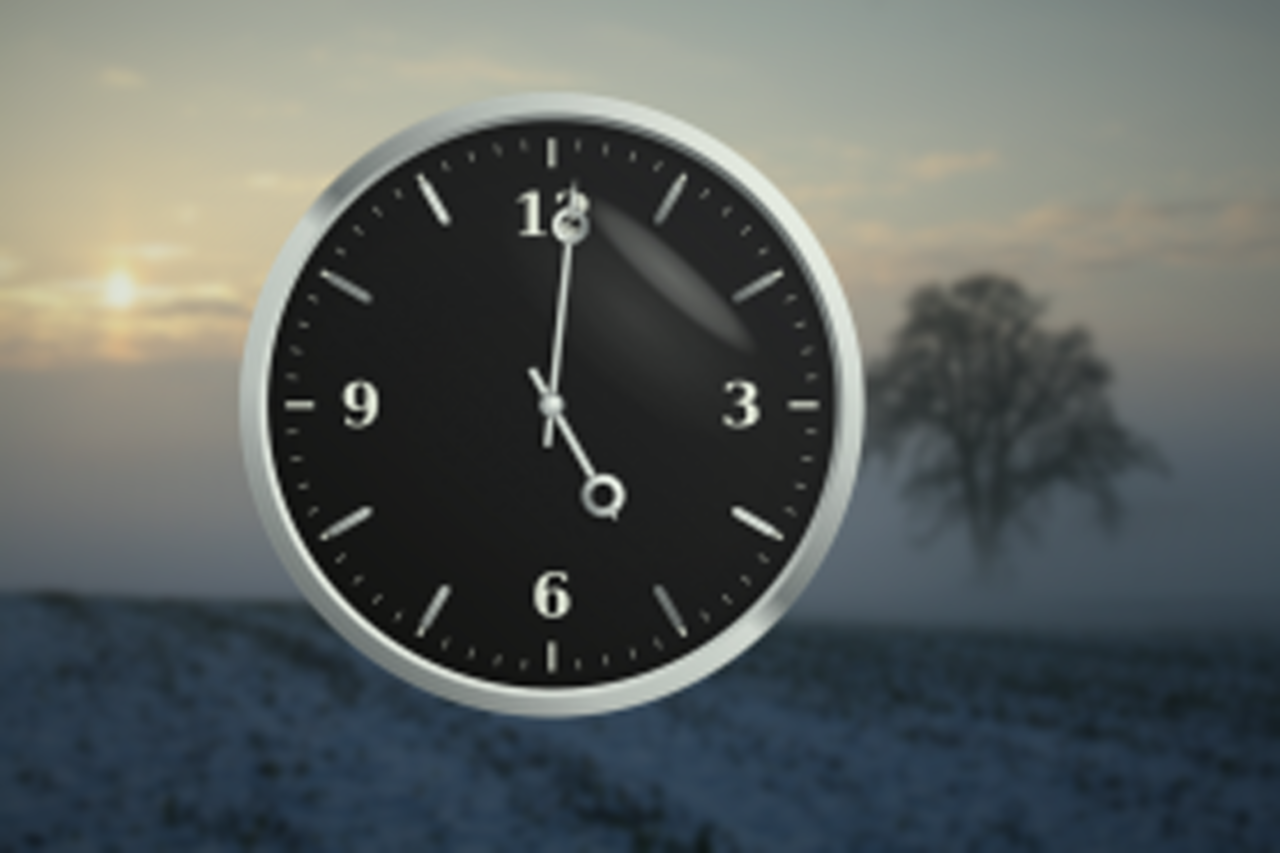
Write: 5,01
